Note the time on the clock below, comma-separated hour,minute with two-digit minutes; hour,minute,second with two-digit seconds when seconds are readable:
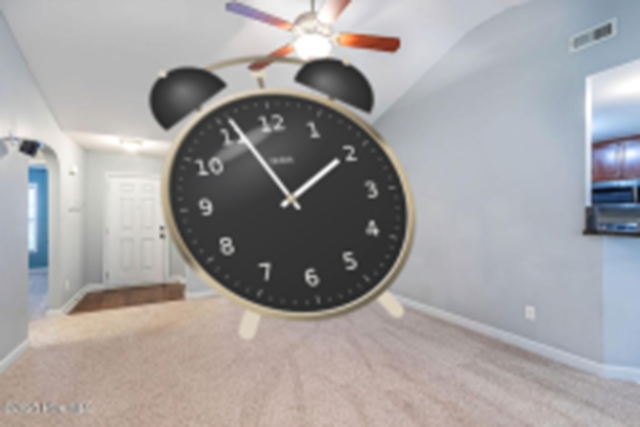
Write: 1,56
